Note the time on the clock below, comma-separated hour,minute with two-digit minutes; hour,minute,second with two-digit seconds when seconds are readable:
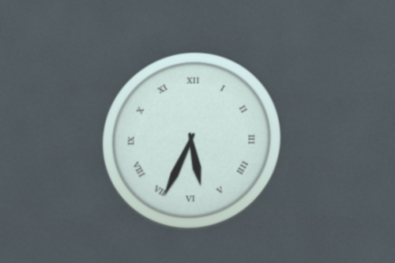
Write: 5,34
